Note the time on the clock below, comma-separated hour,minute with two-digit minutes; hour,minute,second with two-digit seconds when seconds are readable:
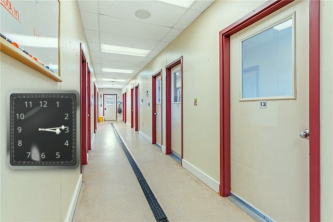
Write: 3,14
